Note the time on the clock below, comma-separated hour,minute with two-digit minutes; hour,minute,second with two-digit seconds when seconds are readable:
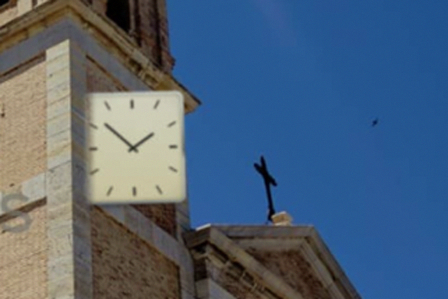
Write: 1,52
